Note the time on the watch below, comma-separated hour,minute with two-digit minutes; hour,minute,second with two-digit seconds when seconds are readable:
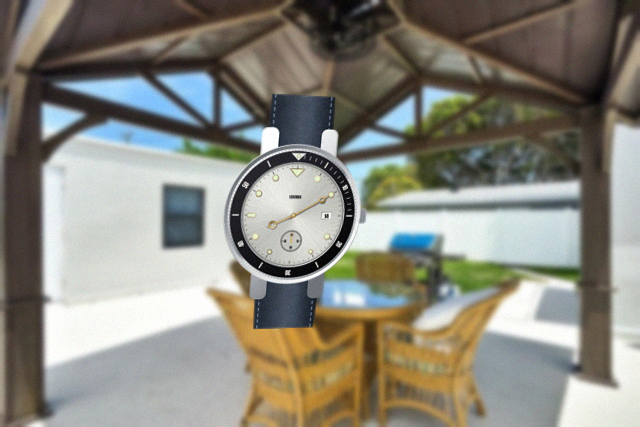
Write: 8,10
